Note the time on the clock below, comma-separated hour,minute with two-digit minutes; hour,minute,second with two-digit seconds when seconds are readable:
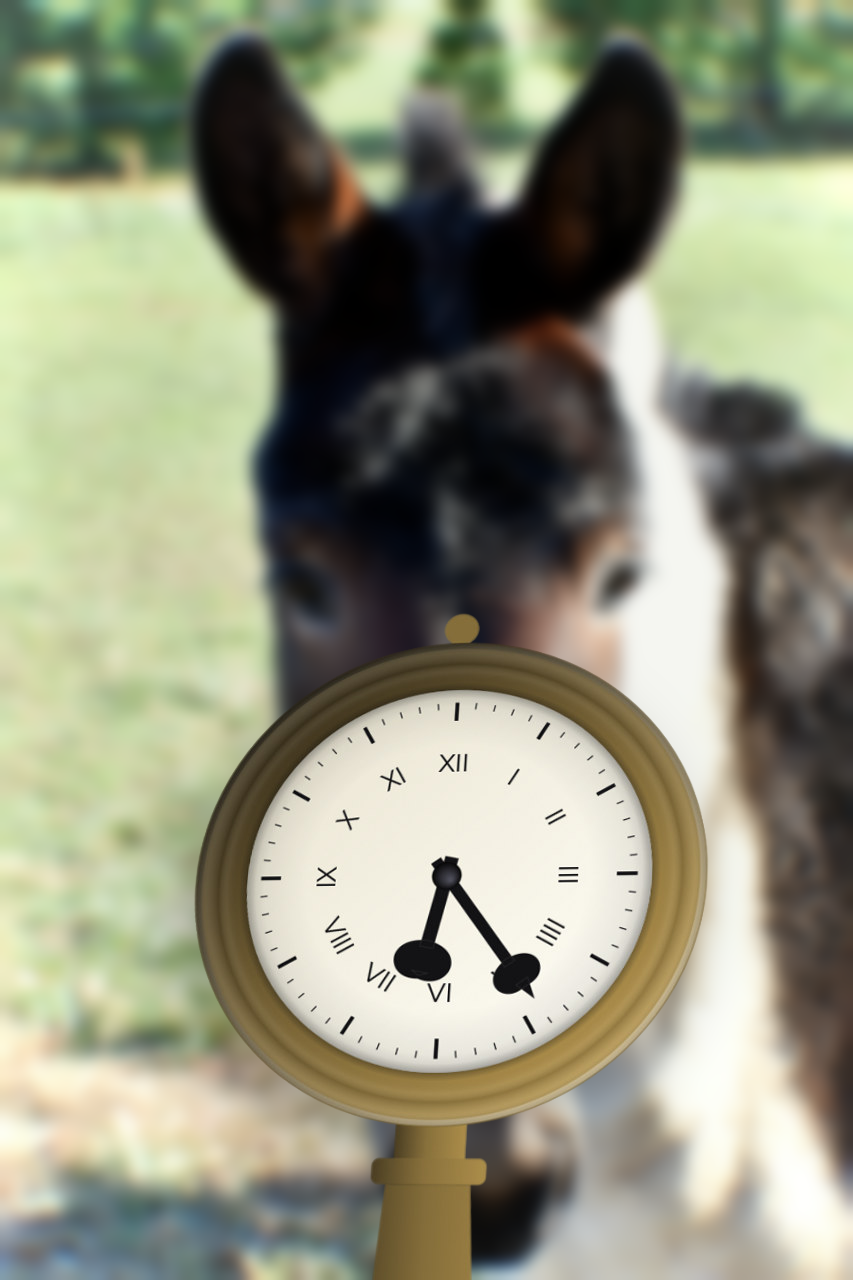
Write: 6,24
